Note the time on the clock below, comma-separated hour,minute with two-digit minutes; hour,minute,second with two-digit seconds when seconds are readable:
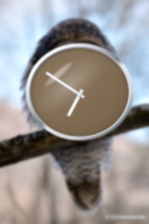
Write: 6,51
